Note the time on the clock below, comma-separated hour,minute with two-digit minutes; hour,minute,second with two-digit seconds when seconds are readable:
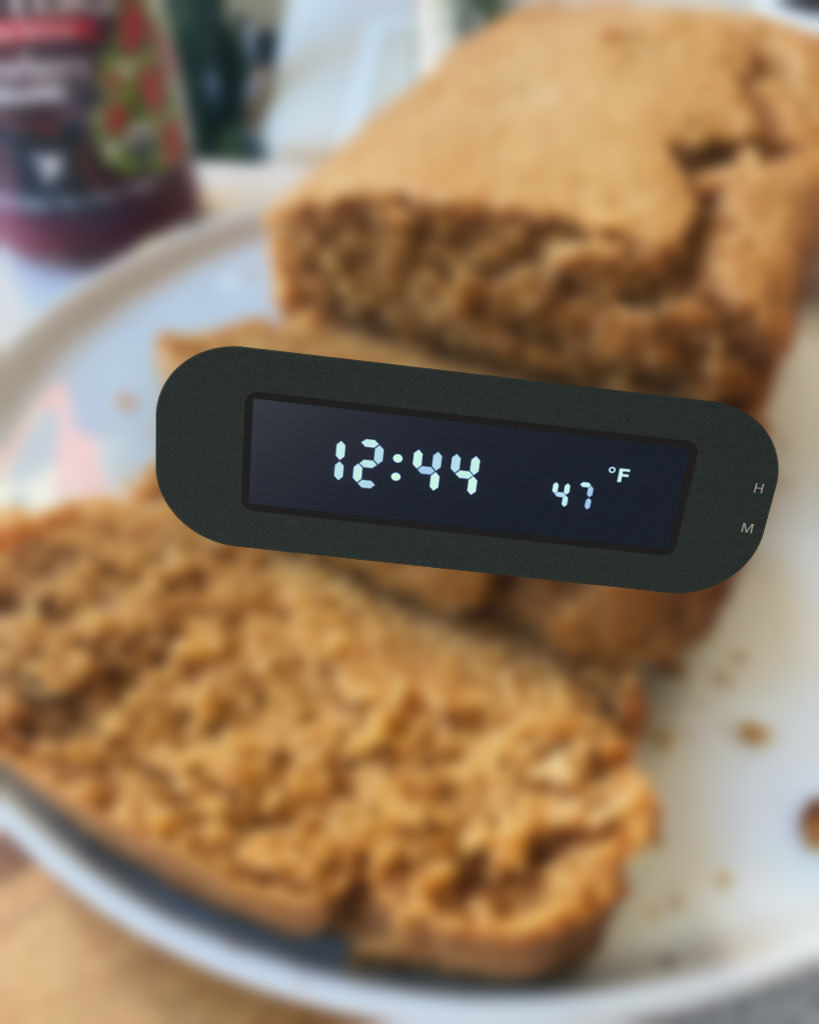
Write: 12,44
